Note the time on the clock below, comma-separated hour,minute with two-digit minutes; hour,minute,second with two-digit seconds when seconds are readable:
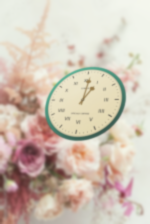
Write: 1,01
